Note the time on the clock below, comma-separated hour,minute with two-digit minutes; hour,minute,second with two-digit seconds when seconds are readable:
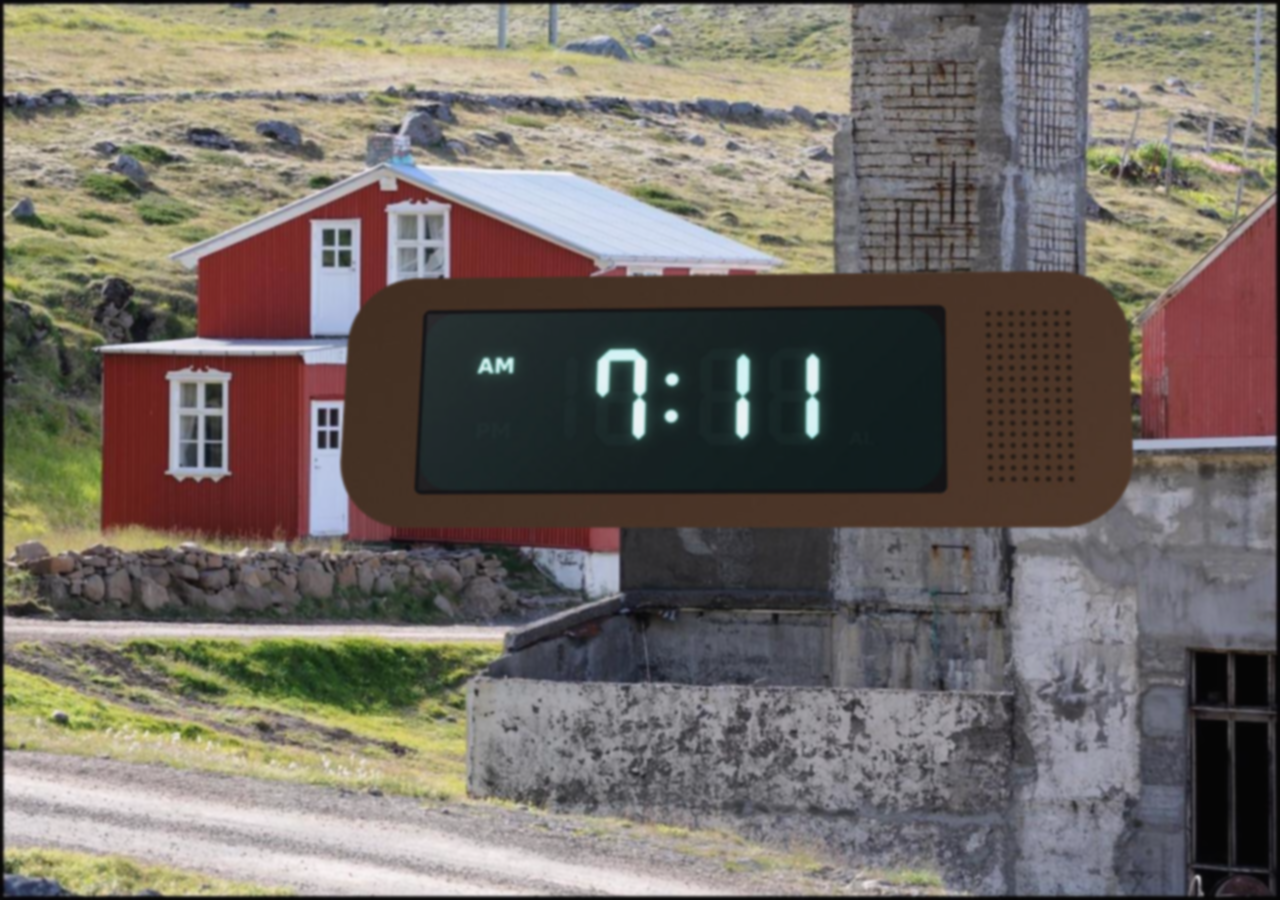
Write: 7,11
